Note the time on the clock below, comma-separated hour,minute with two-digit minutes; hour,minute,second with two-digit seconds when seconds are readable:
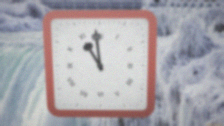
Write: 10,59
